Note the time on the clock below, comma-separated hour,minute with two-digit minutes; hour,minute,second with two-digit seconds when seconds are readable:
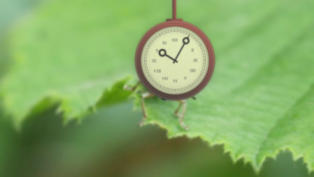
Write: 10,05
